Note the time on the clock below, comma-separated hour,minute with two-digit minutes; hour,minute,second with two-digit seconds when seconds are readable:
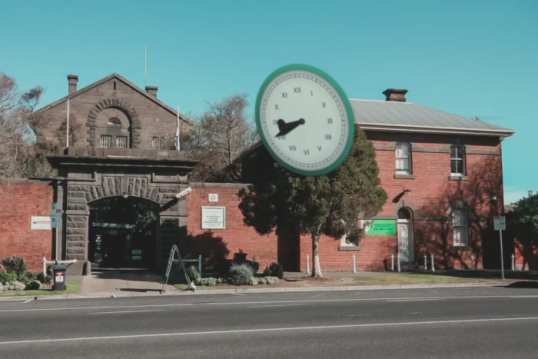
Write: 8,41
